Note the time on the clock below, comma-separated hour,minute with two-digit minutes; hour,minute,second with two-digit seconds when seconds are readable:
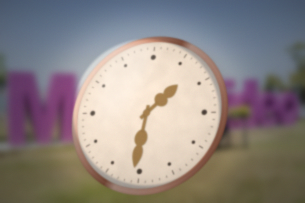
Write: 1,31
